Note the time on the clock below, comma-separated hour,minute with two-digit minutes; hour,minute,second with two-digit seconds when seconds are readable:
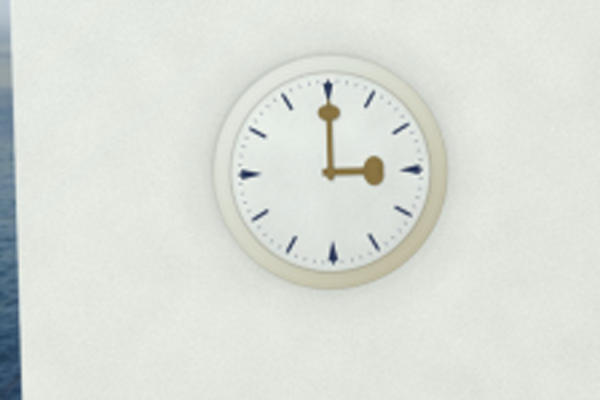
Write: 3,00
